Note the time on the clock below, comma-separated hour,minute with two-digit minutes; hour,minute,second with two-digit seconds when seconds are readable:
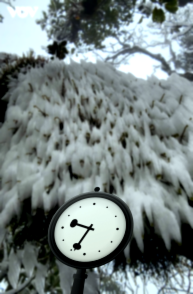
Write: 9,34
